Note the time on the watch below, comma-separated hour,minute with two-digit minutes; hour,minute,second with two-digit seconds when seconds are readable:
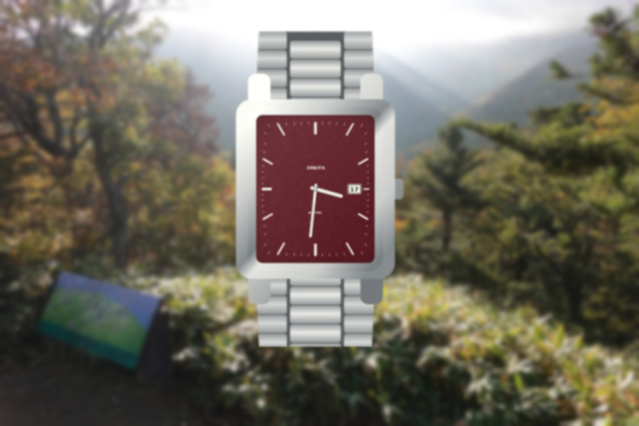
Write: 3,31
